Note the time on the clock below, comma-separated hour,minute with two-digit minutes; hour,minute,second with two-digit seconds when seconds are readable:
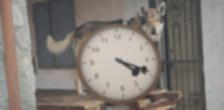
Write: 4,19
